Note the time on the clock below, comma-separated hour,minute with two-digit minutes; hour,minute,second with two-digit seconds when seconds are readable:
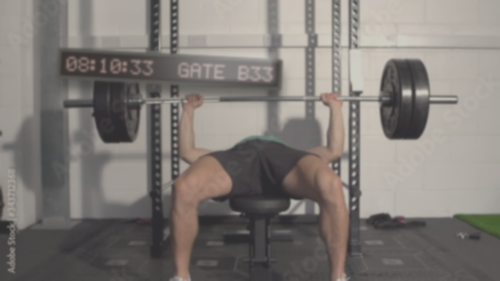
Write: 8,10,33
